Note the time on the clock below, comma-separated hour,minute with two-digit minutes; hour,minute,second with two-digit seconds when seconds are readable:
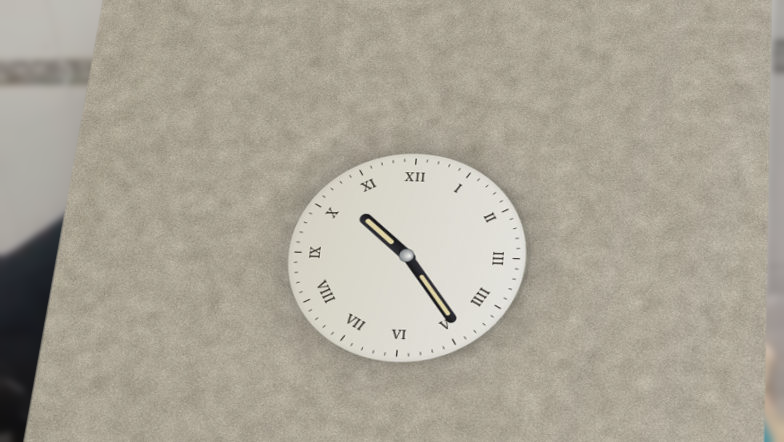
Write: 10,24
